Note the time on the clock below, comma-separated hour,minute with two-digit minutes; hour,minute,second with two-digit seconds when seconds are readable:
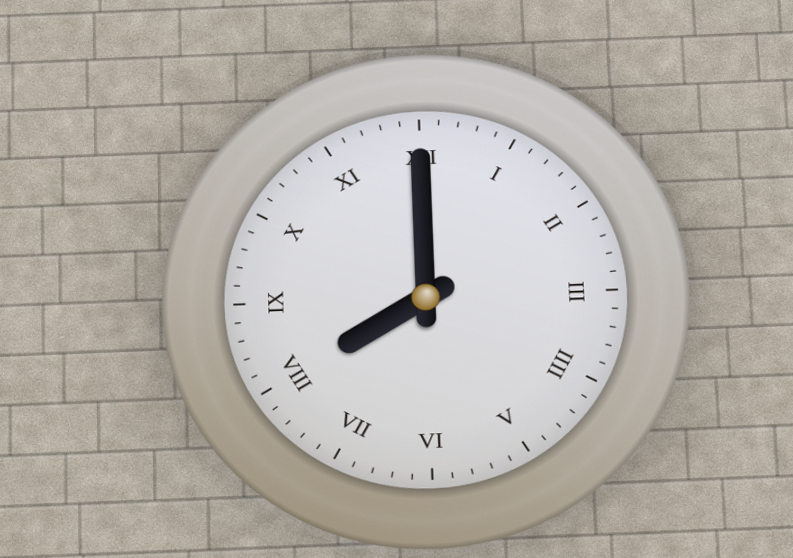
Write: 8,00
